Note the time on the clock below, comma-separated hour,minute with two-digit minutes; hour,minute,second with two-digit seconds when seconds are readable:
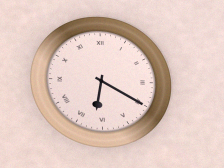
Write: 6,20
